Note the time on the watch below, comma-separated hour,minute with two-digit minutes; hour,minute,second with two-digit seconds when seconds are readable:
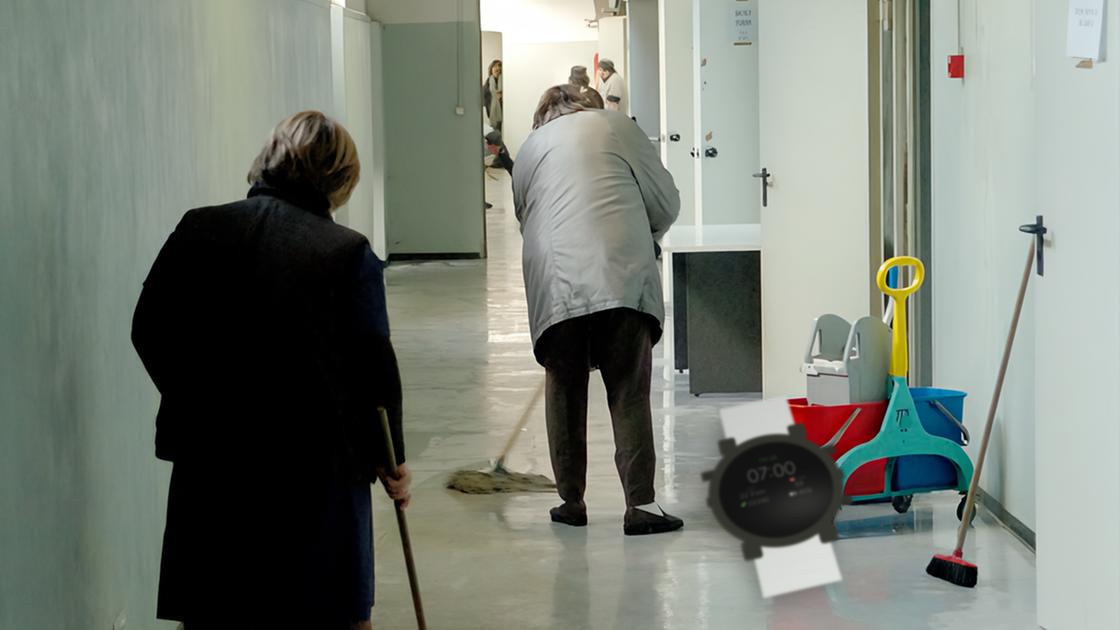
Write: 7,00
